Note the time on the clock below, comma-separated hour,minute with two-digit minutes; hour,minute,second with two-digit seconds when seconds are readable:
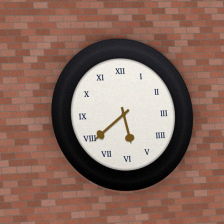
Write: 5,39
